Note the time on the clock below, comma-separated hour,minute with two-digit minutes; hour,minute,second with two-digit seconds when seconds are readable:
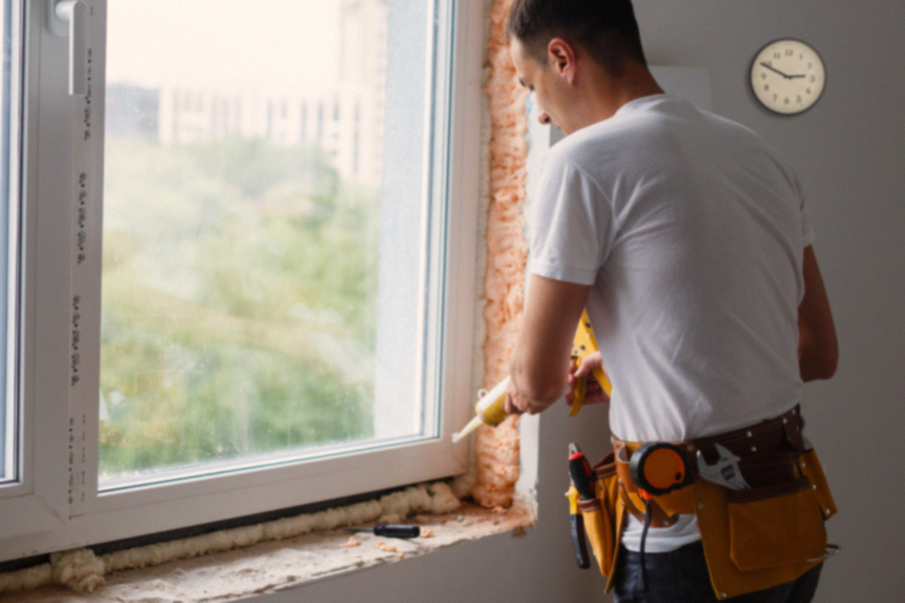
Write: 2,49
